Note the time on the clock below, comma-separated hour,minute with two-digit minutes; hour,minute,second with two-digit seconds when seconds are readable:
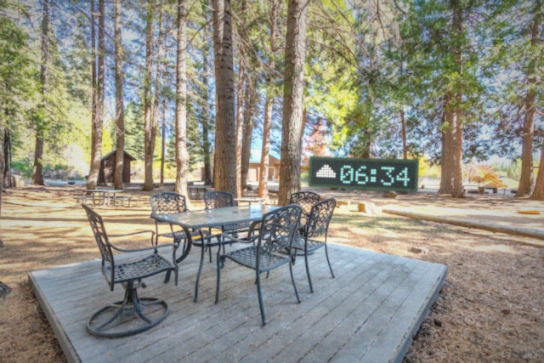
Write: 6,34
